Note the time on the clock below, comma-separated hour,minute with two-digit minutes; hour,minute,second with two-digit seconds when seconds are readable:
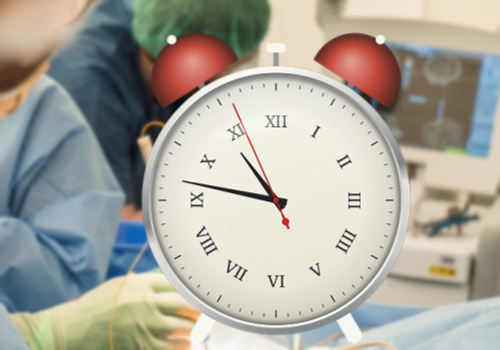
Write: 10,46,56
